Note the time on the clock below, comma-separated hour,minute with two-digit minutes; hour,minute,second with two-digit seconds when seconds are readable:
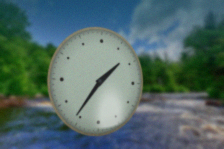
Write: 1,36
